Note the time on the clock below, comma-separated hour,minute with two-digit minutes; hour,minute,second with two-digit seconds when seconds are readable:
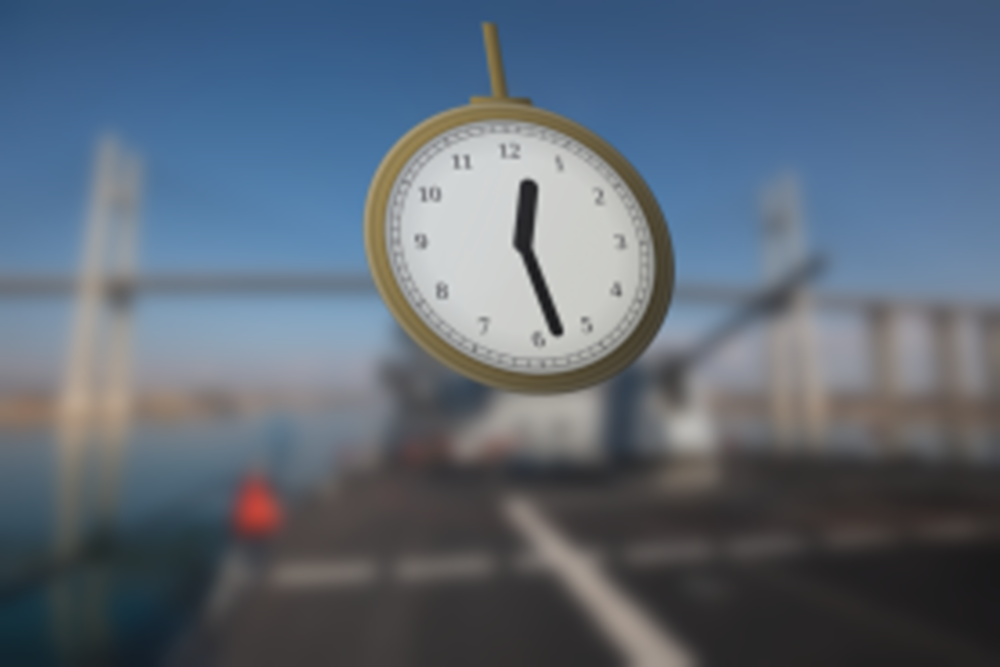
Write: 12,28
